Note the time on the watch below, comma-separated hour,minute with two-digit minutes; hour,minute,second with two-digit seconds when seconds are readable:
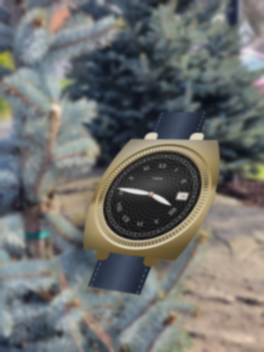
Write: 3,46
